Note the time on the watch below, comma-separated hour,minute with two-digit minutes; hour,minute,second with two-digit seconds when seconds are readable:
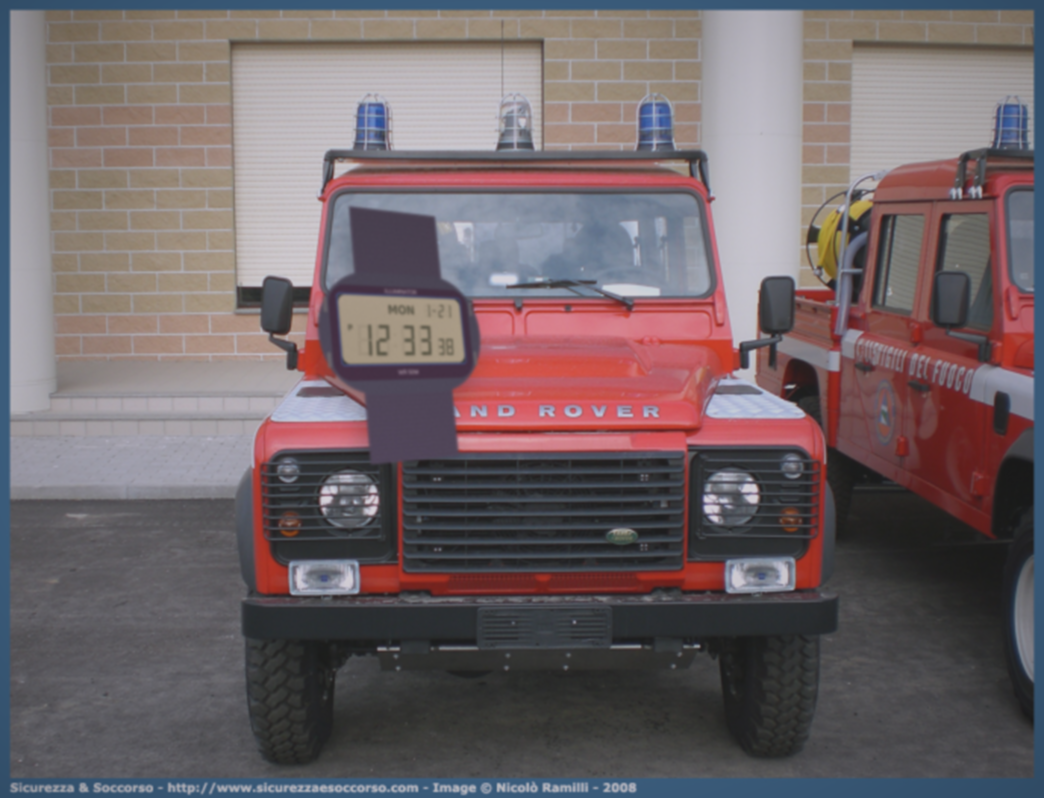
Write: 12,33,38
